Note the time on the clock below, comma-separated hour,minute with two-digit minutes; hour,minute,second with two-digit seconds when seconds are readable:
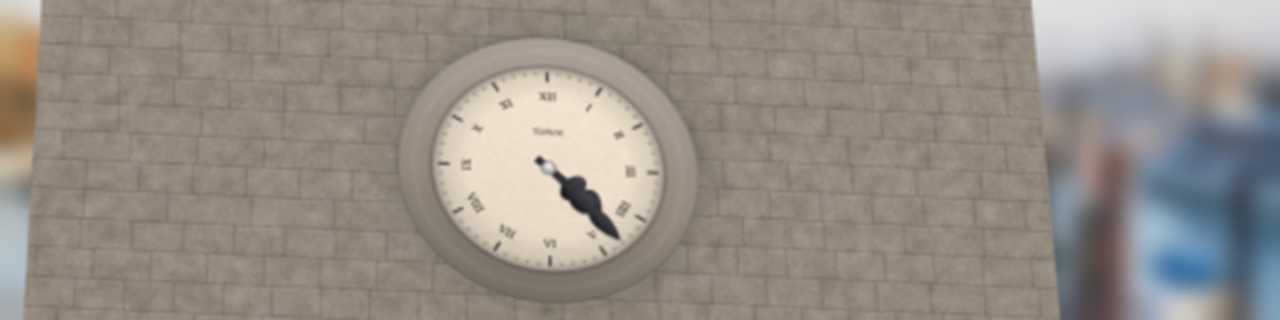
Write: 4,23
